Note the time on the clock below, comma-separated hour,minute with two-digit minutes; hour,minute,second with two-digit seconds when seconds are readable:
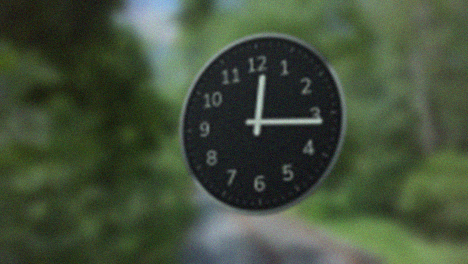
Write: 12,16
